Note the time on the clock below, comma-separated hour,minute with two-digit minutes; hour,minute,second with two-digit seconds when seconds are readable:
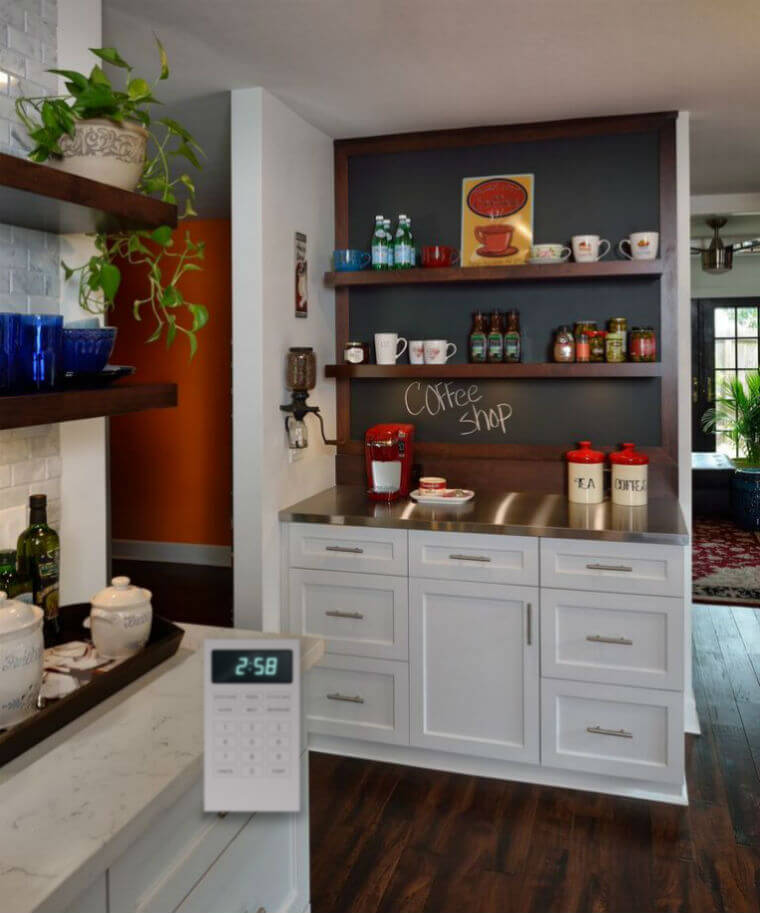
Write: 2,58
